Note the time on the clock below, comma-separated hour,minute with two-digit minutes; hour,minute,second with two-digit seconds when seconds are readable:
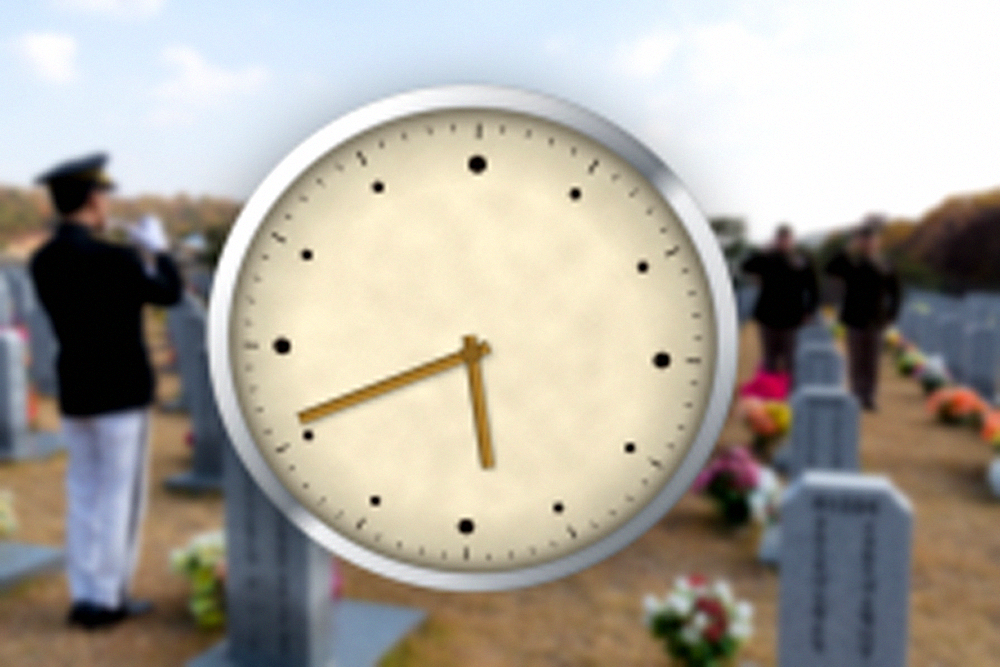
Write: 5,41
